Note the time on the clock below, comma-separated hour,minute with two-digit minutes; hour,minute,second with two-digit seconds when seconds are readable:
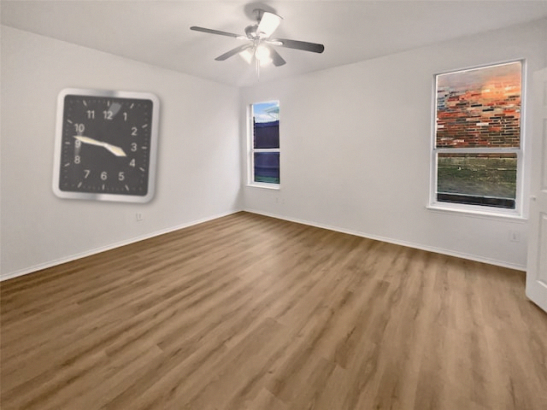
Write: 3,47
